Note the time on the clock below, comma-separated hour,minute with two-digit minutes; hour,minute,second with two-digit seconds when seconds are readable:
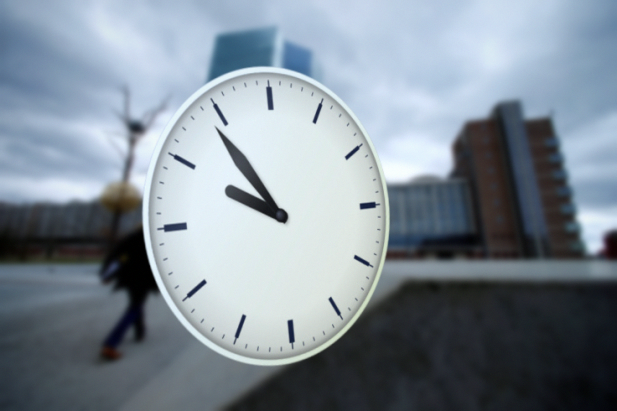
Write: 9,54
